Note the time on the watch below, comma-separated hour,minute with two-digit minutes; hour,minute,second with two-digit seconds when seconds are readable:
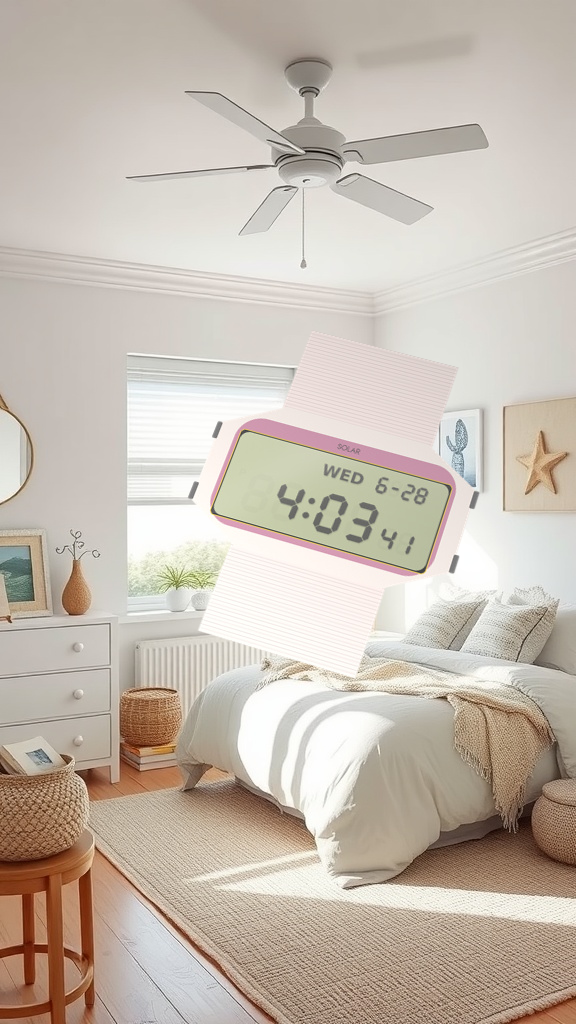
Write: 4,03,41
